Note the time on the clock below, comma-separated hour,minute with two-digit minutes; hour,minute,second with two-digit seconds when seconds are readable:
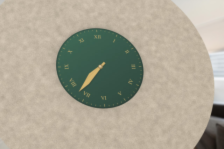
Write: 7,37
